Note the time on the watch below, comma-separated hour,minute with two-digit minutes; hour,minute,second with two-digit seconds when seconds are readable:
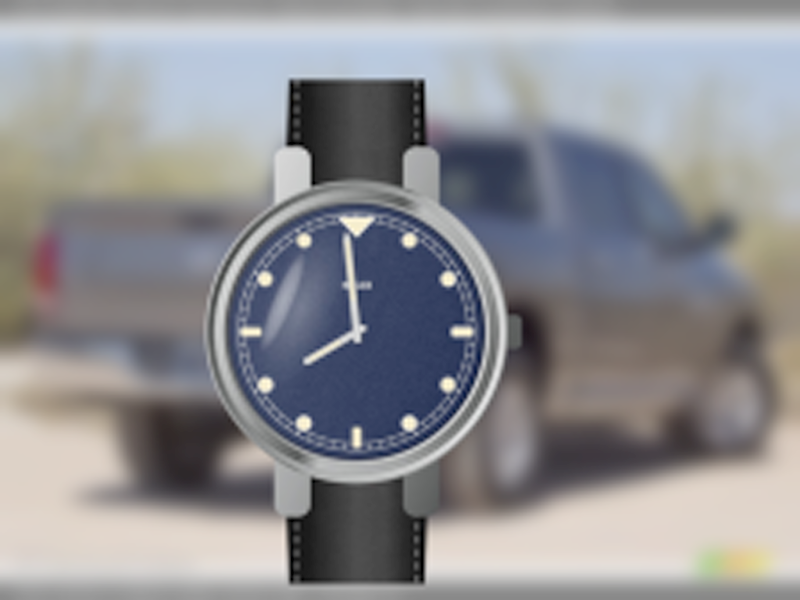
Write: 7,59
